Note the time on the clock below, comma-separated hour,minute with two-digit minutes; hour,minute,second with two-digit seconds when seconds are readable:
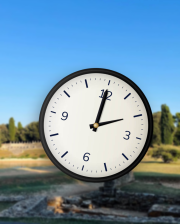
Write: 2,00
